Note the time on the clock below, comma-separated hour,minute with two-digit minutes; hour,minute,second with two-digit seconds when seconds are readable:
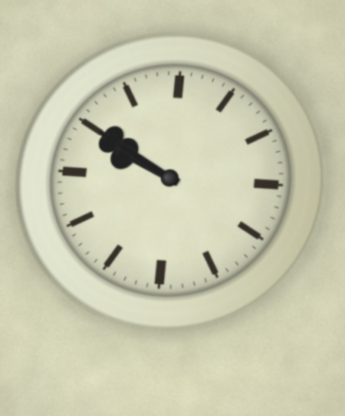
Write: 9,50
